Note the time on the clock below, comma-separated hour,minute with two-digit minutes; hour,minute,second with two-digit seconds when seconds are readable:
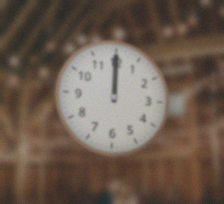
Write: 12,00
